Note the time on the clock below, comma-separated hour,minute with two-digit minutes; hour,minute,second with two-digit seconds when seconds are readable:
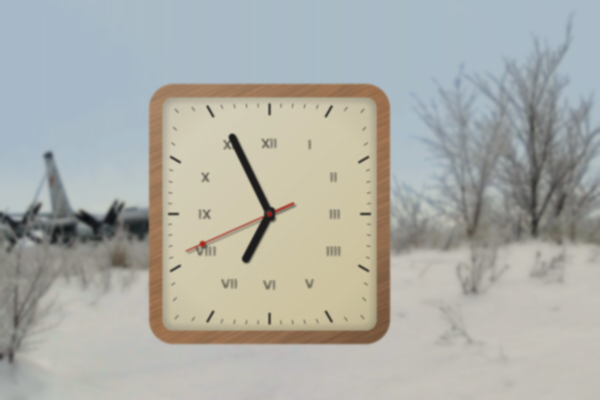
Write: 6,55,41
